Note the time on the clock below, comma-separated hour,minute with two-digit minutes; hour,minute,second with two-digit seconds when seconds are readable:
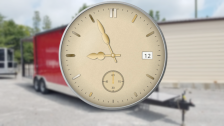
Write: 8,56
